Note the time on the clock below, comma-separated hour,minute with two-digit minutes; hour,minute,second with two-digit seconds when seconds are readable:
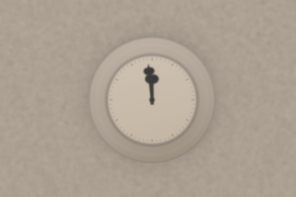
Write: 11,59
